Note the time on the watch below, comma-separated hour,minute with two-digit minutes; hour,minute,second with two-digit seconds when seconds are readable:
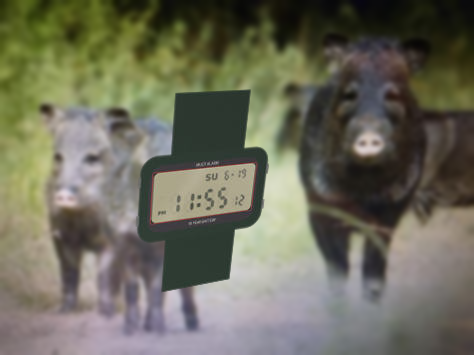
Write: 11,55,12
